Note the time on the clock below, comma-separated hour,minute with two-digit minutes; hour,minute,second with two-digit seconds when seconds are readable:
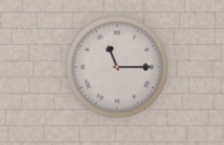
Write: 11,15
